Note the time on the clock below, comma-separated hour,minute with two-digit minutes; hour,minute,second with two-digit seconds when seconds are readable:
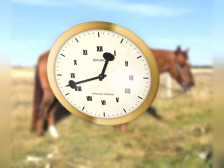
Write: 12,42
